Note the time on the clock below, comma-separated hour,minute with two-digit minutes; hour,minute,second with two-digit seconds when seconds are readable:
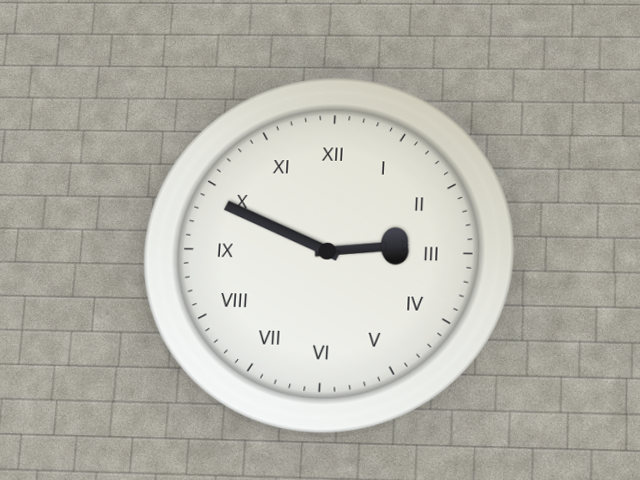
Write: 2,49
